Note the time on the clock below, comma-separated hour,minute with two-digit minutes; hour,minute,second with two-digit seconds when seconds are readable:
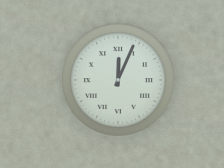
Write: 12,04
